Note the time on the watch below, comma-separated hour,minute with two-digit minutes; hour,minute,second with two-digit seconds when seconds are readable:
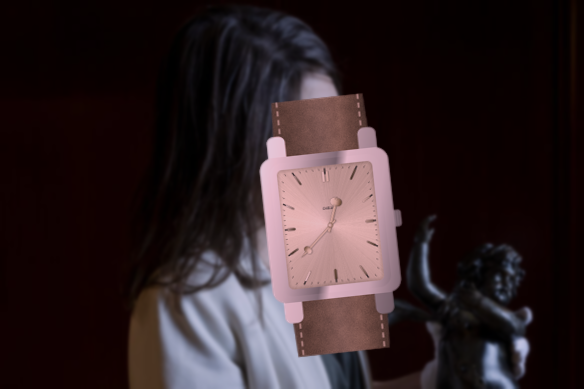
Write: 12,38
